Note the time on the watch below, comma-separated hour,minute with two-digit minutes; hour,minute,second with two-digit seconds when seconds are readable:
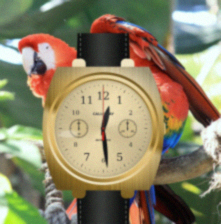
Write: 12,29
